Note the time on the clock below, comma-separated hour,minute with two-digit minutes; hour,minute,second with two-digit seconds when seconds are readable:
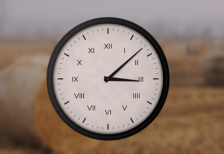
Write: 3,08
